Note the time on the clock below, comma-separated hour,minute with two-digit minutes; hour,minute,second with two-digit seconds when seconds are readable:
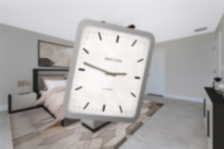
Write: 2,47
